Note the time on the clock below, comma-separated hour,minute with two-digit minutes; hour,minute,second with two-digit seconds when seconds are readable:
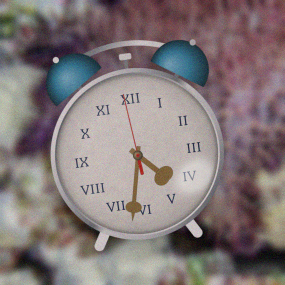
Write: 4,31,59
